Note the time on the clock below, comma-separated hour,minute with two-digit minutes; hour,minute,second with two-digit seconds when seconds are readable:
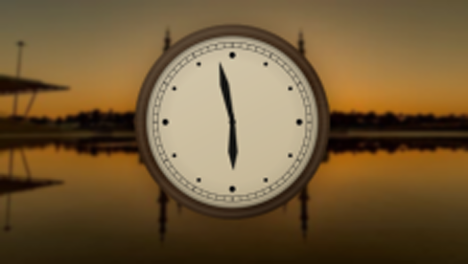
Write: 5,58
